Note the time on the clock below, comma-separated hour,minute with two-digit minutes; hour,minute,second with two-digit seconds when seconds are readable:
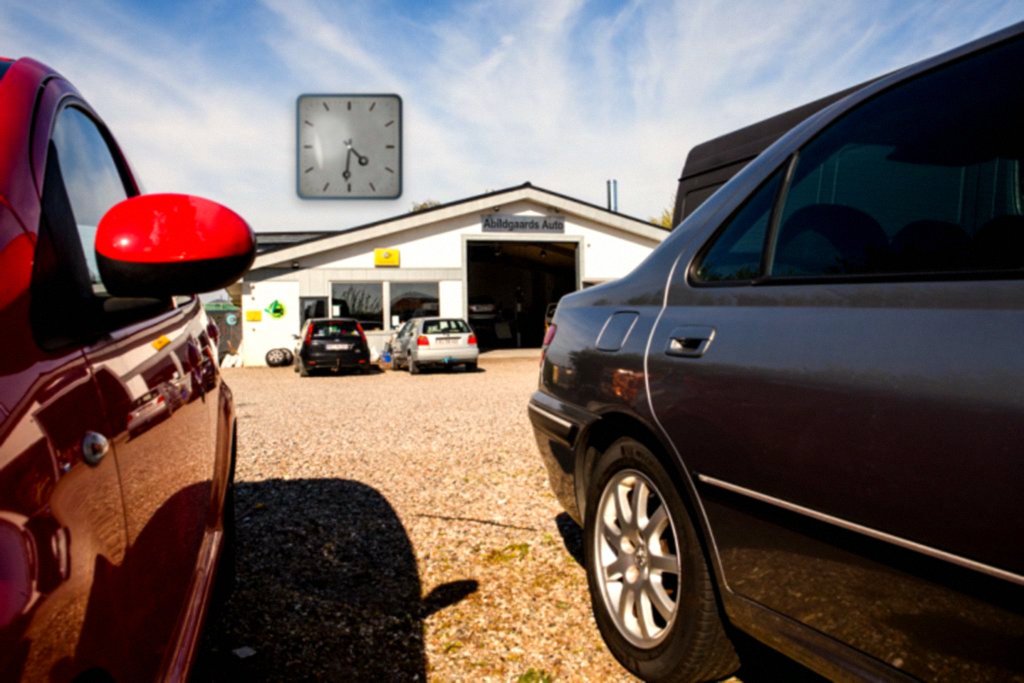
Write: 4,31
